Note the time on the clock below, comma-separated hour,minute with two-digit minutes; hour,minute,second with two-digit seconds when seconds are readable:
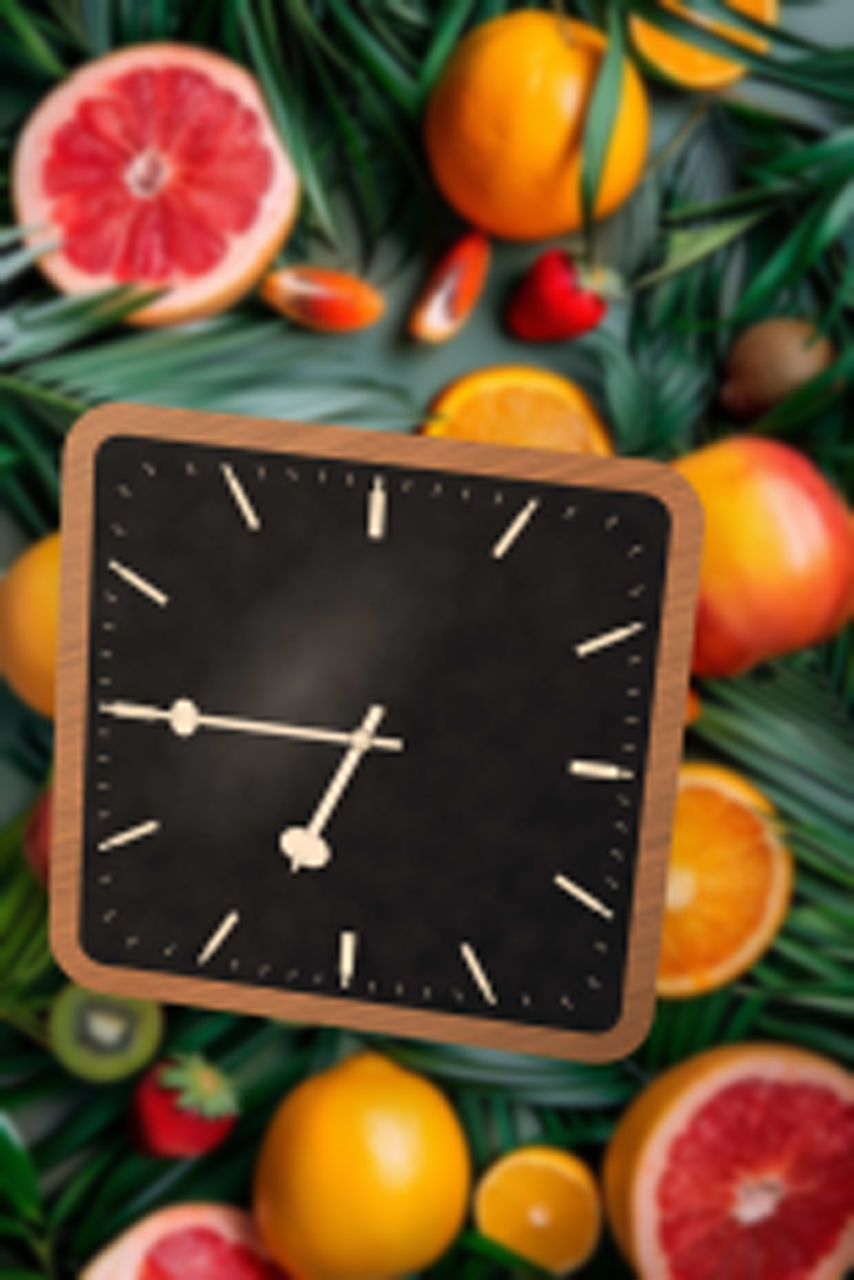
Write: 6,45
